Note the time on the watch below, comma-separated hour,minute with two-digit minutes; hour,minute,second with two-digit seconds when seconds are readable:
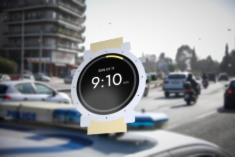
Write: 9,10
